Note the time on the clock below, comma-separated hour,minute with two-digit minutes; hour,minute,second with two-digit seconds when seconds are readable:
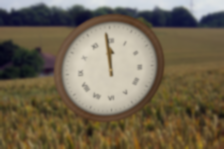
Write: 11,59
